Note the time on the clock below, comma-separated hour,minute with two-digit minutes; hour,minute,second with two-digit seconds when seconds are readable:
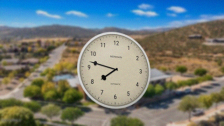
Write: 7,47
